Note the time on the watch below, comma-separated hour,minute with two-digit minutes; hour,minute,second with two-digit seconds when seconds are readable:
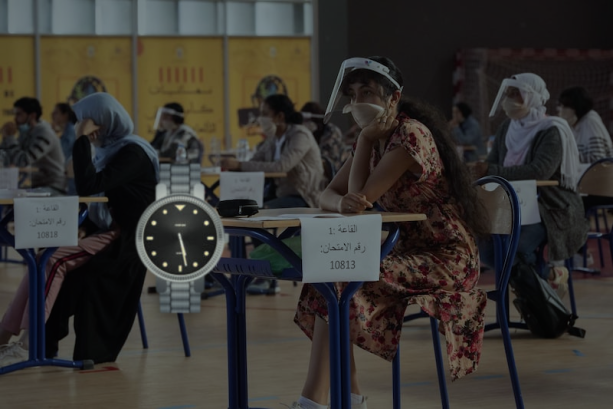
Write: 5,28
